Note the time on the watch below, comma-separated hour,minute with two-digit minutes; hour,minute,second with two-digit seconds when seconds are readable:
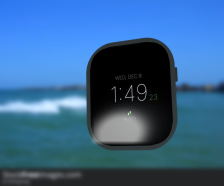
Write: 1,49,23
